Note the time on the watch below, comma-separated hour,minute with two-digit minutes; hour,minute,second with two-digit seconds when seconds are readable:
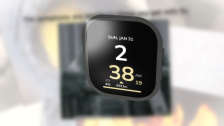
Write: 2,38
